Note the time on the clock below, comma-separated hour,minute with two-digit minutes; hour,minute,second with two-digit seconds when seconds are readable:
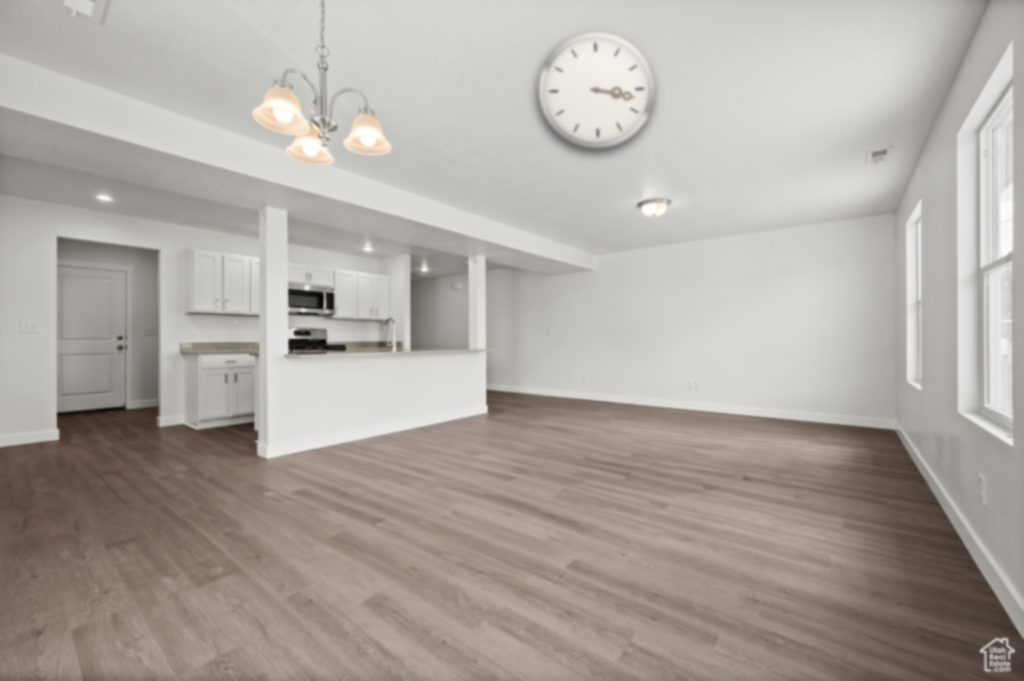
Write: 3,17
